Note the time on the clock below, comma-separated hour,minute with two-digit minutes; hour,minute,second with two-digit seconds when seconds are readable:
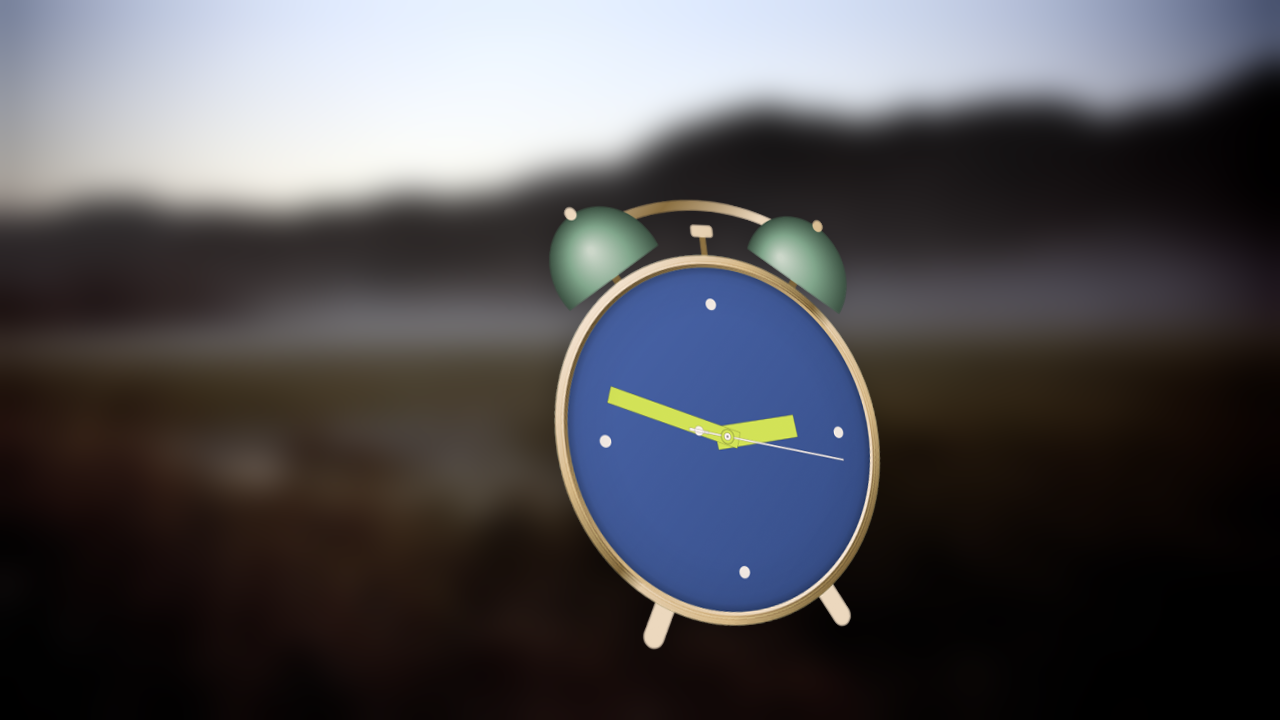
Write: 2,48,17
